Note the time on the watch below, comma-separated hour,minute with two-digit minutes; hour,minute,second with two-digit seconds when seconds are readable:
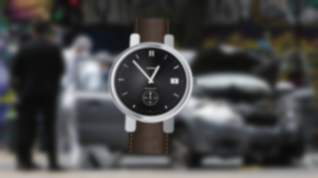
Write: 12,53
